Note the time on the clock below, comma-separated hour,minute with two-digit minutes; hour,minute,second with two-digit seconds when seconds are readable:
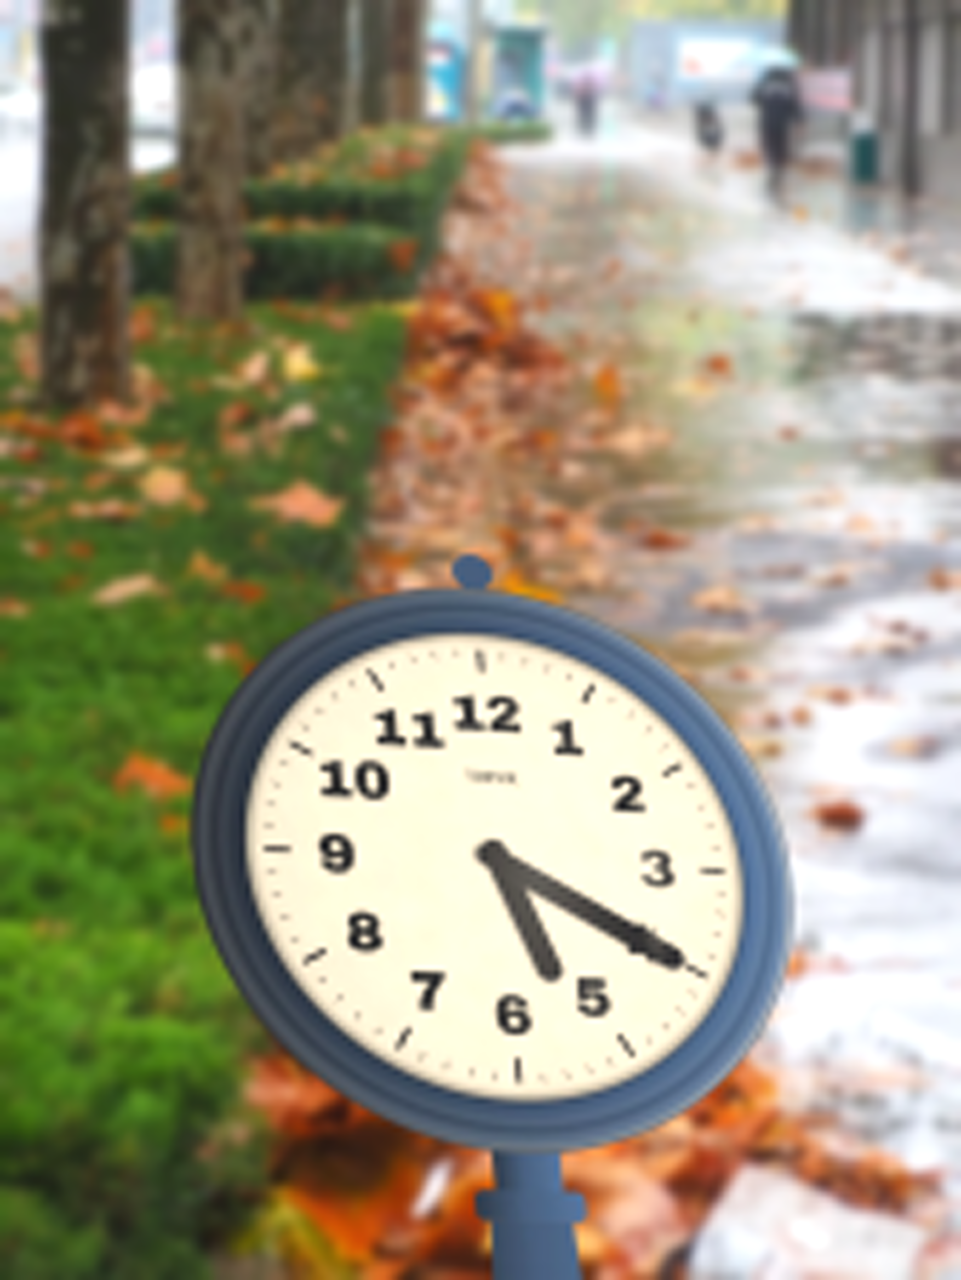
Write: 5,20
